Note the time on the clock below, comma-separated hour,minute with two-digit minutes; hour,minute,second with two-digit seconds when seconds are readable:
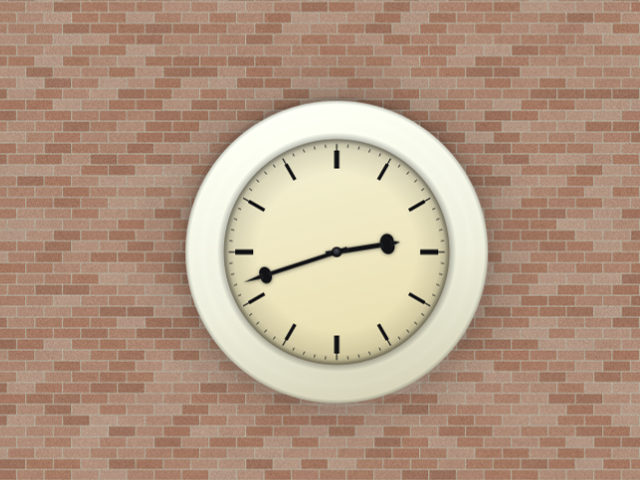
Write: 2,42
